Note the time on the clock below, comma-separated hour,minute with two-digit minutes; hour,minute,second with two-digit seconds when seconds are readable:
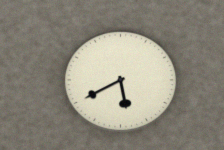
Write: 5,40
